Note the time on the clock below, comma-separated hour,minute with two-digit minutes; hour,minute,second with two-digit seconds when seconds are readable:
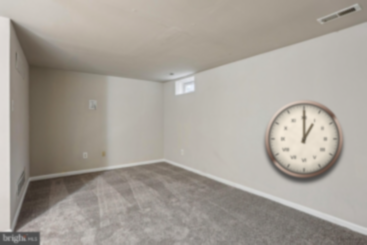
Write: 1,00
